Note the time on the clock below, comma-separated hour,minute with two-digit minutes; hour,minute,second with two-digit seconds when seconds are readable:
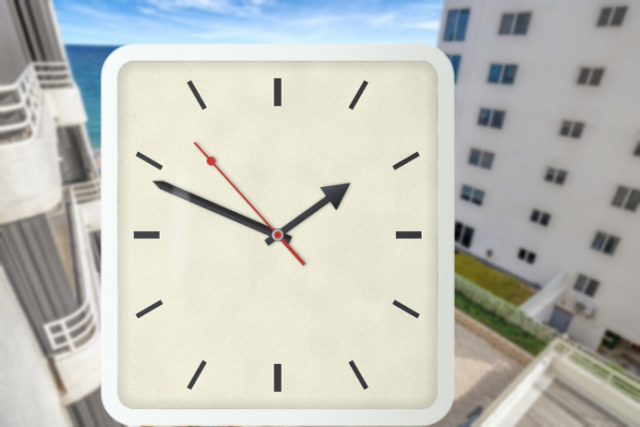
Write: 1,48,53
